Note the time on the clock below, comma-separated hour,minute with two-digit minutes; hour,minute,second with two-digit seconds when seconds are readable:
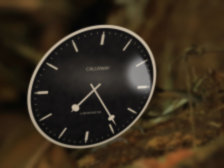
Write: 7,24
